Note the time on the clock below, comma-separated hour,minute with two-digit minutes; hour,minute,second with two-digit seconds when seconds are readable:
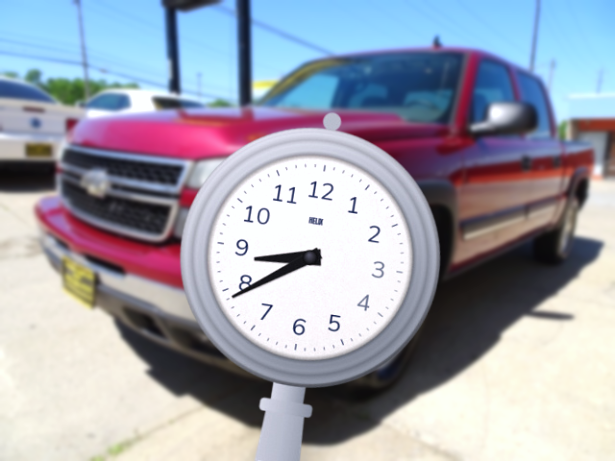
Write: 8,39
